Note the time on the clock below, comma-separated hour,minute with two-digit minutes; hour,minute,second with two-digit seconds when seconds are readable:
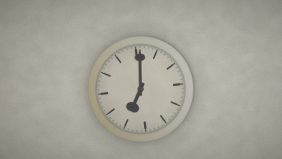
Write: 7,01
